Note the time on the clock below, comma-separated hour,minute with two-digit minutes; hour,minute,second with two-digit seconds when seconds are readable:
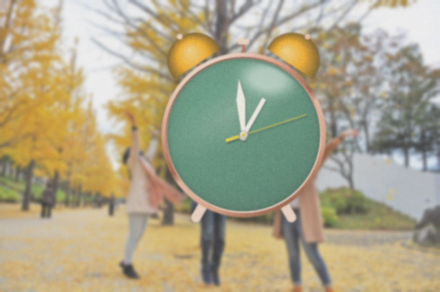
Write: 12,59,12
